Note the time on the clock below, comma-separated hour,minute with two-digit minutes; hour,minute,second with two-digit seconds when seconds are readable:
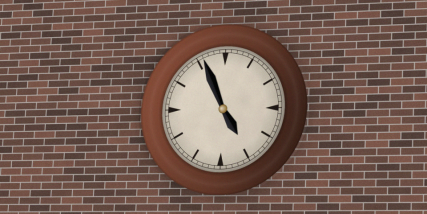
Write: 4,56
